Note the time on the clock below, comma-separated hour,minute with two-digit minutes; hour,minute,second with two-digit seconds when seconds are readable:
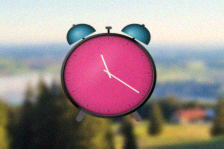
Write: 11,21
